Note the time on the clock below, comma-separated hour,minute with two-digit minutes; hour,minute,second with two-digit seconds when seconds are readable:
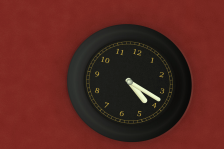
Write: 4,18
